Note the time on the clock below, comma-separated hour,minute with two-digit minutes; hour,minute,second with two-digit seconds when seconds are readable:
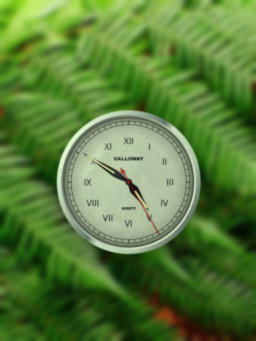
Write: 4,50,25
